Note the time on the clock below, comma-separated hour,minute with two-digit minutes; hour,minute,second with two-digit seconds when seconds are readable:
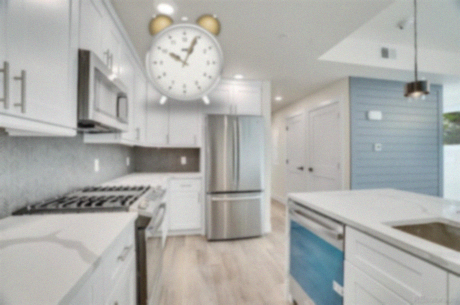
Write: 10,04
